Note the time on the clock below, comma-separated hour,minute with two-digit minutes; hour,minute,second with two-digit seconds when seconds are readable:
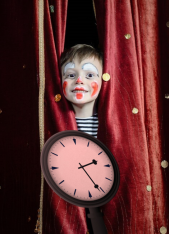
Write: 2,26
